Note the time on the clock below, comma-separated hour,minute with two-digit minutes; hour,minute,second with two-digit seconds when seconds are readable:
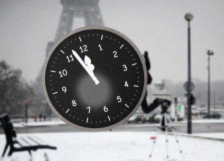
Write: 11,57
